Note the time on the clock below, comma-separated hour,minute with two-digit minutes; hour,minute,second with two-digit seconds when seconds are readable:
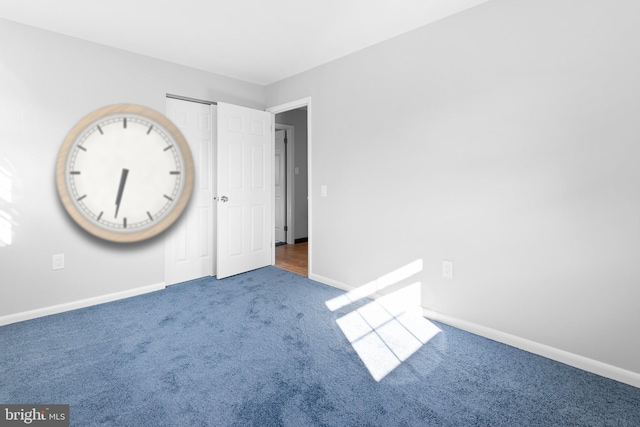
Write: 6,32
